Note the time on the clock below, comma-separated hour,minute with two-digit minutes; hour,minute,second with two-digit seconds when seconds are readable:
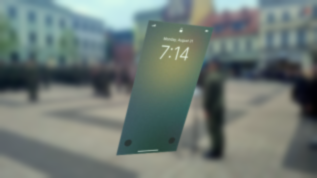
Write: 7,14
